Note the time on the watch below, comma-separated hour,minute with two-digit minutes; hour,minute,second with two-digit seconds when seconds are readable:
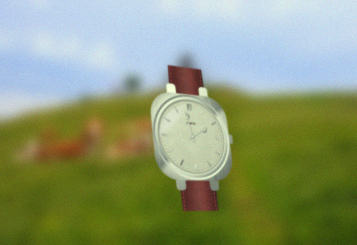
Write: 1,58
